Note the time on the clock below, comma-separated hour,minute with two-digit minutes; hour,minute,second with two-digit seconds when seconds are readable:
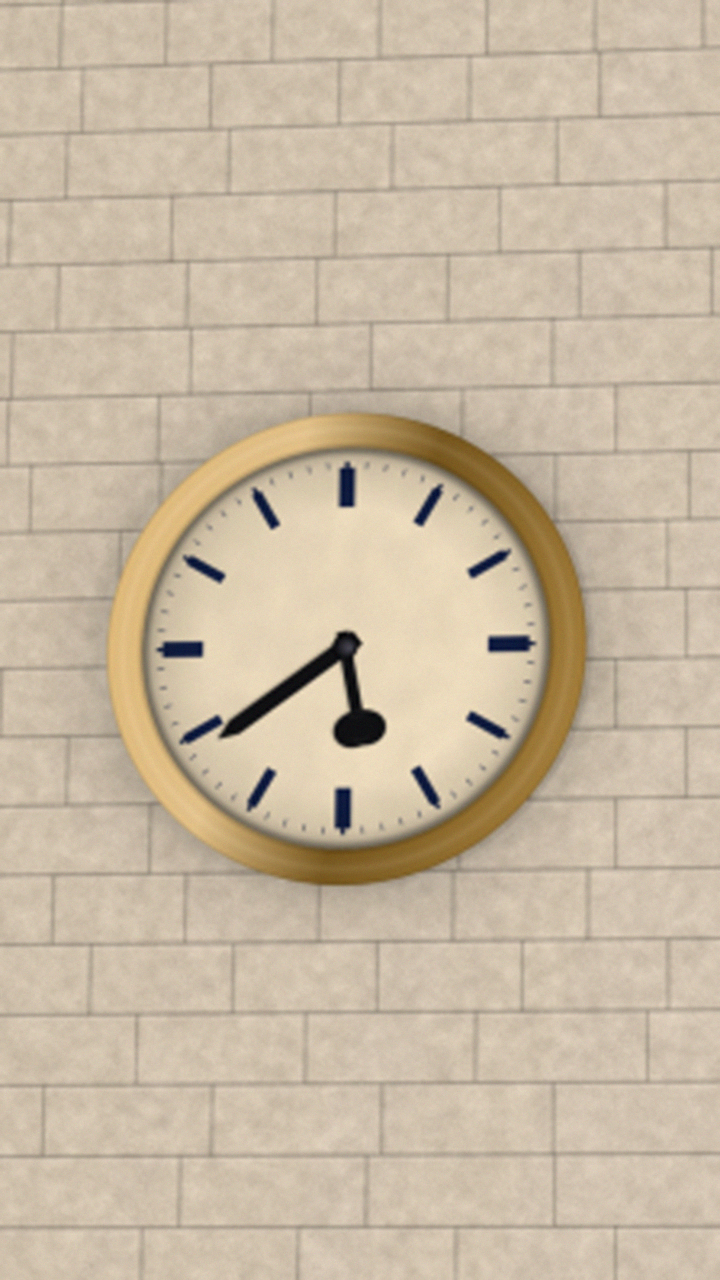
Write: 5,39
